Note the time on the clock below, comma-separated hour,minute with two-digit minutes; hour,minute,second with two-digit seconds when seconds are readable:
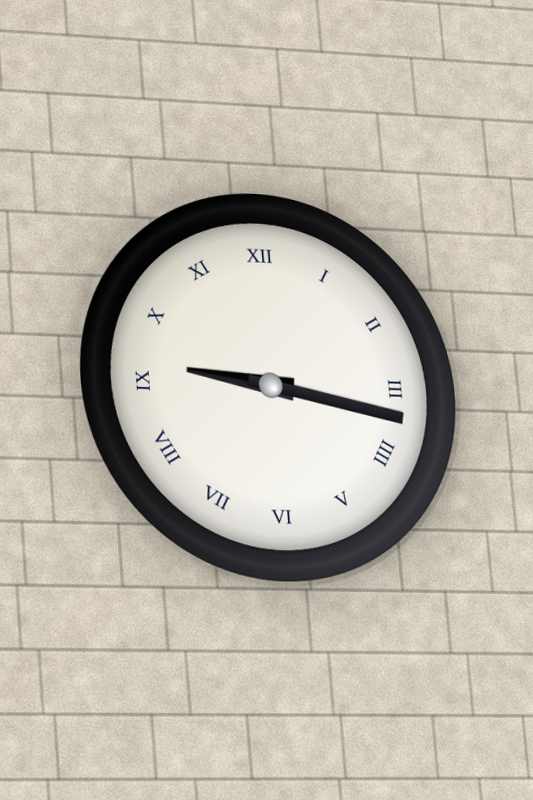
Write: 9,17
